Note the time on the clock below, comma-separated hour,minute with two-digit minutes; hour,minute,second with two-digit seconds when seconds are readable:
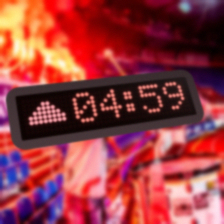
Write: 4,59
